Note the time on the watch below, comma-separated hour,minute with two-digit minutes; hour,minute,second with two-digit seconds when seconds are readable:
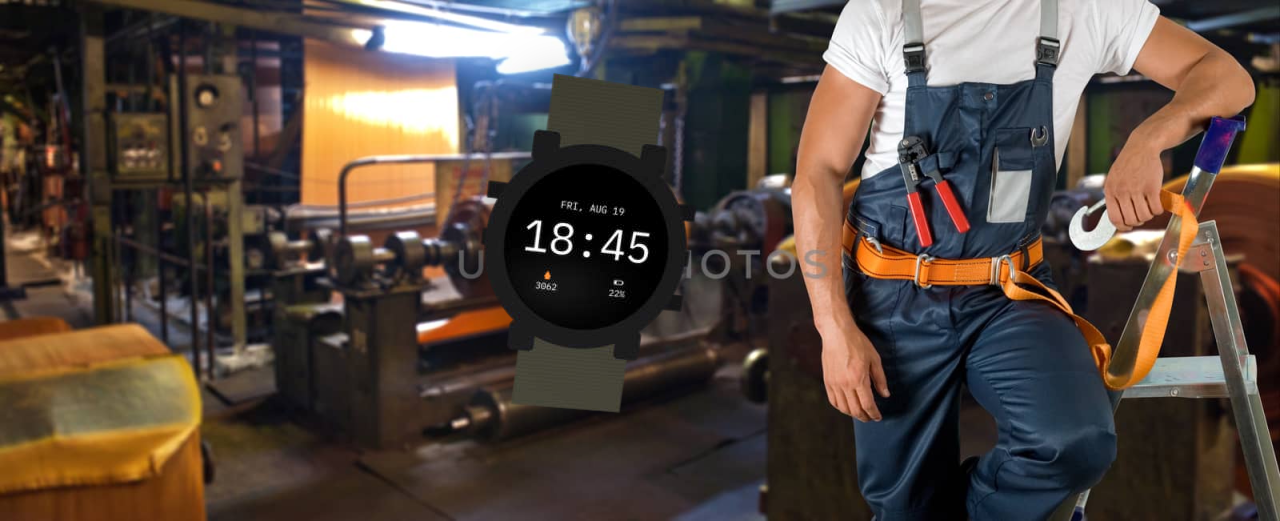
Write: 18,45
